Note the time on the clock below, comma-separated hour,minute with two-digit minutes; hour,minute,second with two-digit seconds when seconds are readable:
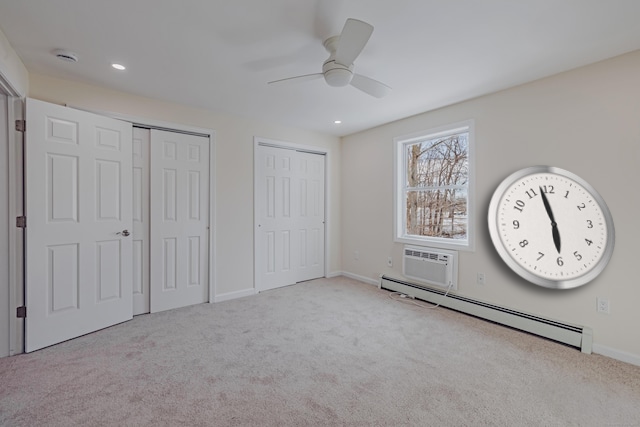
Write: 5,58
